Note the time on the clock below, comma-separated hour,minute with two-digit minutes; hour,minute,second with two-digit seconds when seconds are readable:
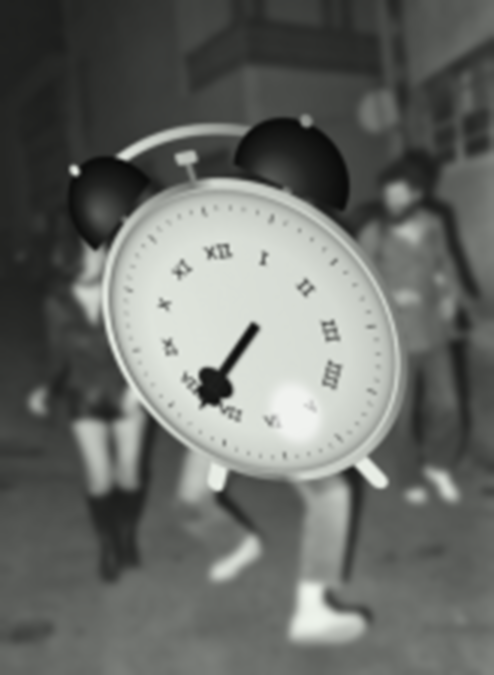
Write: 7,38
